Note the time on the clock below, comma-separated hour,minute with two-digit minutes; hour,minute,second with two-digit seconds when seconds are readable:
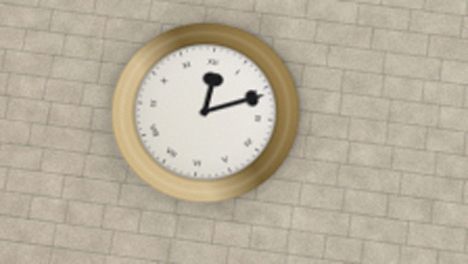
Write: 12,11
